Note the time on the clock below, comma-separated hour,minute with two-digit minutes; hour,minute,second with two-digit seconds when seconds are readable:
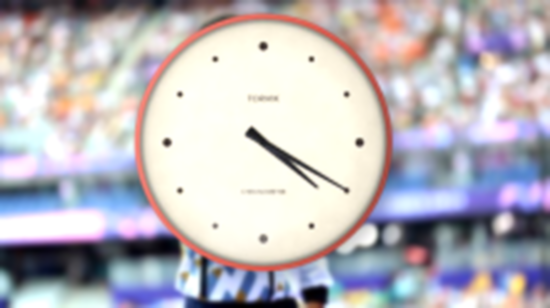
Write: 4,20
